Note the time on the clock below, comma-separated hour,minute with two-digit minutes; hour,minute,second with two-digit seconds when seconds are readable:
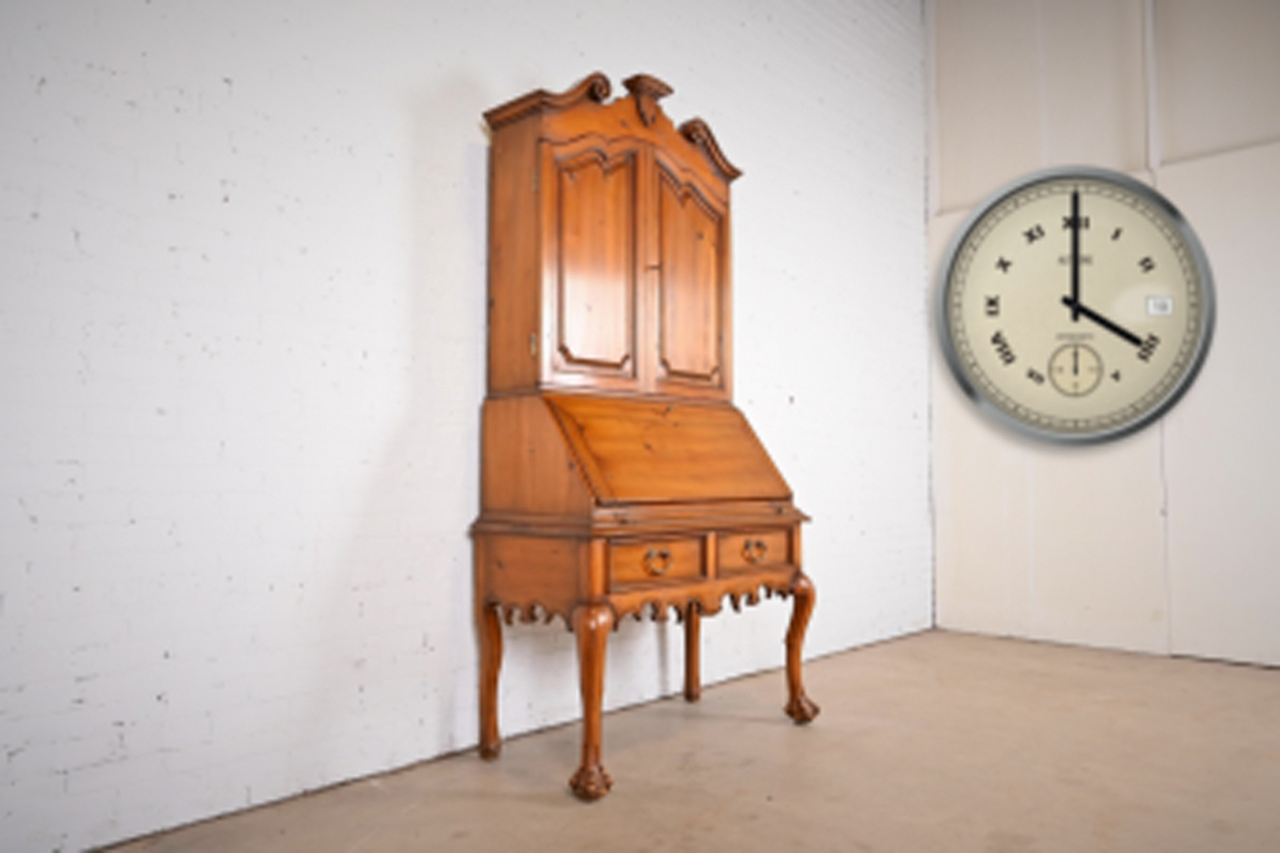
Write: 4,00
